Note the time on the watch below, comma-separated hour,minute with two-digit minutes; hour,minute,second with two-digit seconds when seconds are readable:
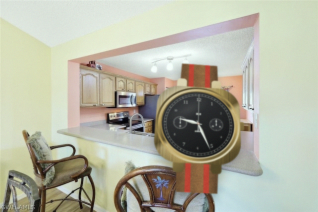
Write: 9,26
